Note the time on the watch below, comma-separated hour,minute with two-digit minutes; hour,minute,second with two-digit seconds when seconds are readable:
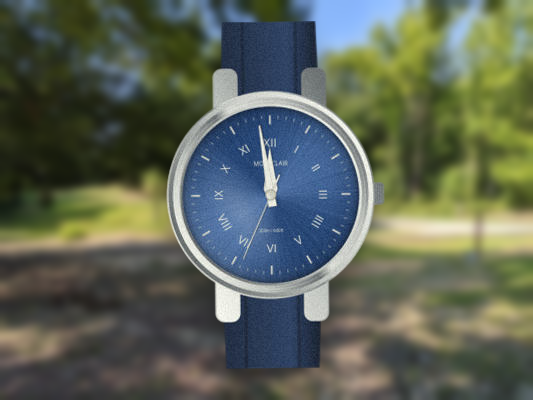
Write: 11,58,34
